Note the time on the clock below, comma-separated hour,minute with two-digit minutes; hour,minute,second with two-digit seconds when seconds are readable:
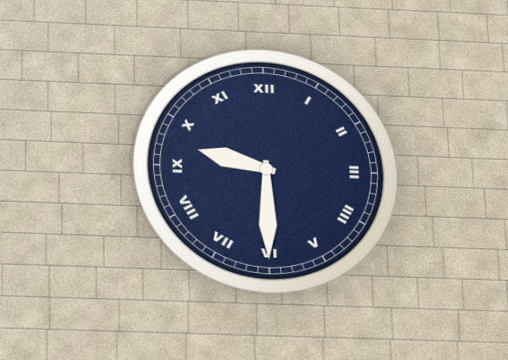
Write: 9,30
